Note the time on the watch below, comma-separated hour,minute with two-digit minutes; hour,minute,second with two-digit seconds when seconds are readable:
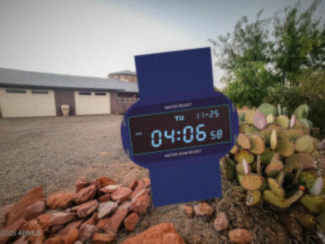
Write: 4,06
